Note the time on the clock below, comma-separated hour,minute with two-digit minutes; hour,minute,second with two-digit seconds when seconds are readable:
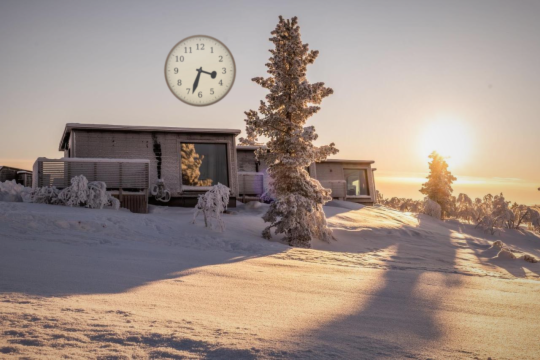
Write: 3,33
